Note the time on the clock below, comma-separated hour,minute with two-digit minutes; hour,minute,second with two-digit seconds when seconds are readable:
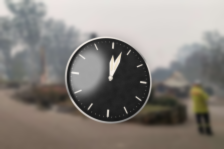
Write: 12,03
